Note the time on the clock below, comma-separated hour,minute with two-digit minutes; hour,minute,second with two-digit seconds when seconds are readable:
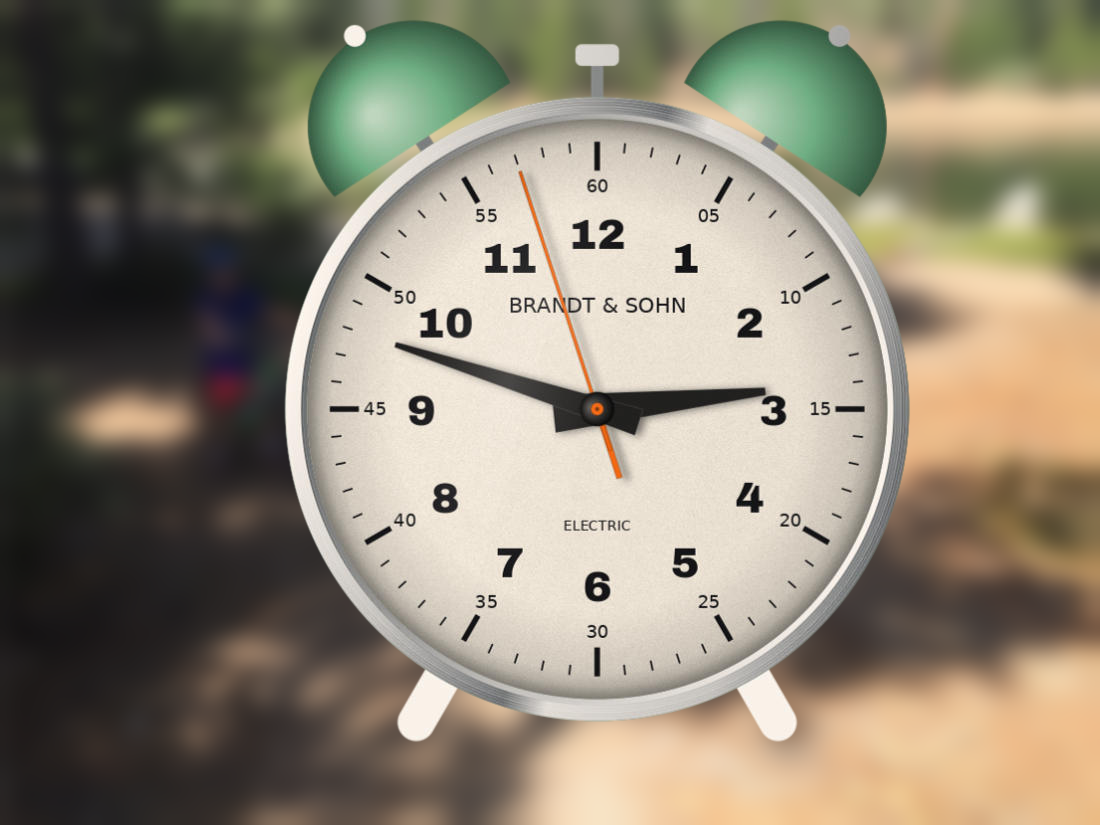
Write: 2,47,57
